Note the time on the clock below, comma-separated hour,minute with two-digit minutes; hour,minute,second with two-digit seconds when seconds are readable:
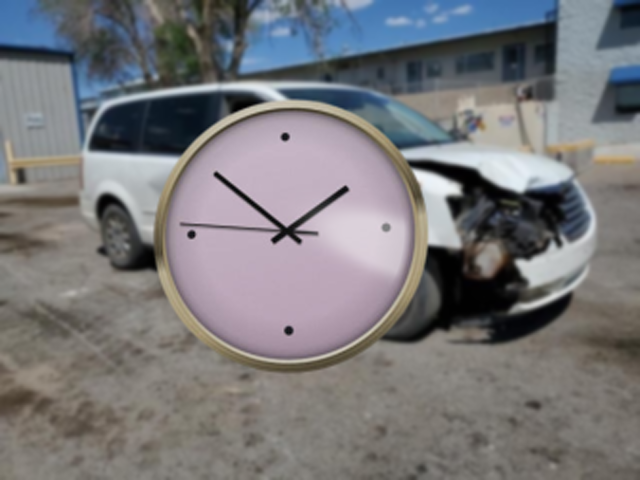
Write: 1,51,46
